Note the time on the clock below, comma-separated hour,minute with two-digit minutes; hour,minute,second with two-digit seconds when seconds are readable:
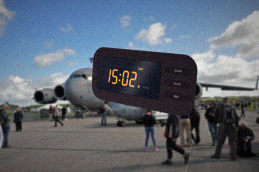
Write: 15,02
